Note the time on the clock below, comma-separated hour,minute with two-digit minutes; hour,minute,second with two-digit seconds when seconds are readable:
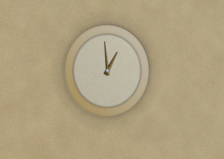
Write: 12,59
